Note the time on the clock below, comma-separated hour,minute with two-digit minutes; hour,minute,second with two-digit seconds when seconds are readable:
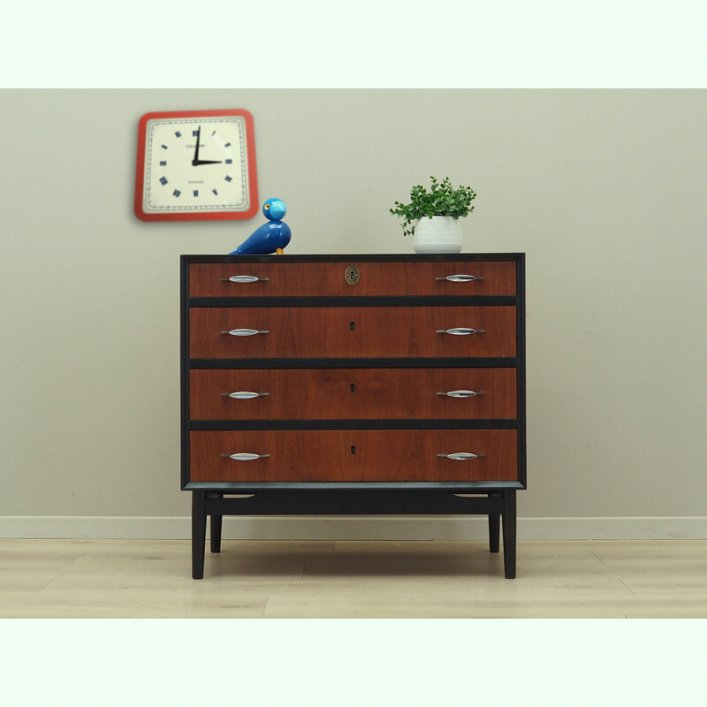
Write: 3,01
